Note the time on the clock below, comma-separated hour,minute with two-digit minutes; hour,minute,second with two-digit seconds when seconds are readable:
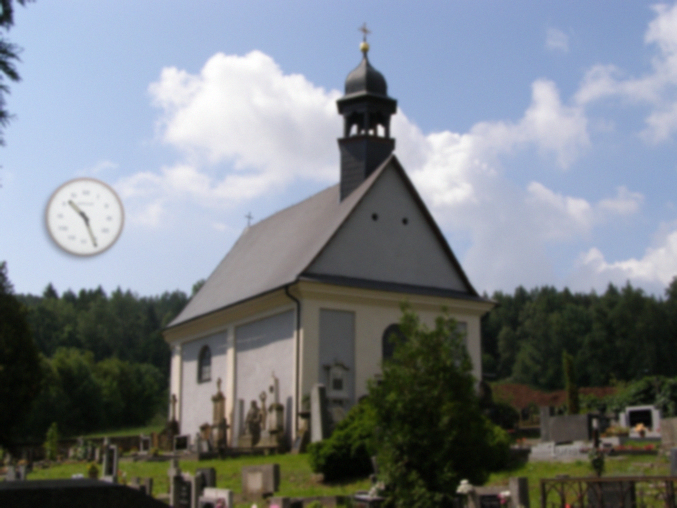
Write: 10,26
